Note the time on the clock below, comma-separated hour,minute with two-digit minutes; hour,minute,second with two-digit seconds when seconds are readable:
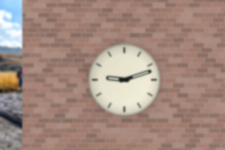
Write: 9,12
